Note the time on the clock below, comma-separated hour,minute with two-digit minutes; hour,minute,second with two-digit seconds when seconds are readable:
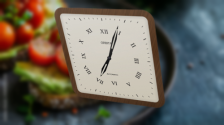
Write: 7,04
